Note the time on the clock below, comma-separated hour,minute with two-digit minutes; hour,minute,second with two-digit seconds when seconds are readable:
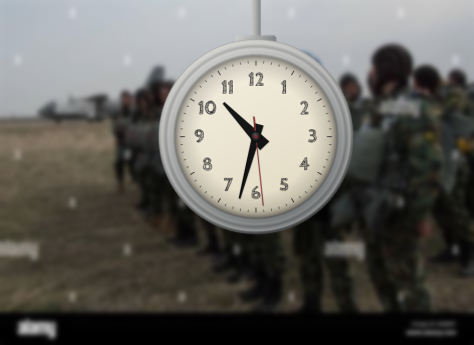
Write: 10,32,29
